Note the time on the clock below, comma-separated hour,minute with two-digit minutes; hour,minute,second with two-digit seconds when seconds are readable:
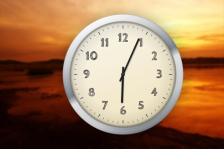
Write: 6,04
